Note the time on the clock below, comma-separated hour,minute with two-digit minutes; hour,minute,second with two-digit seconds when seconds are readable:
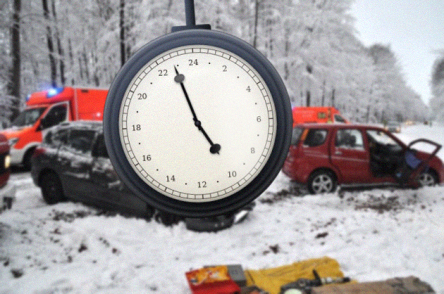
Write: 9,57
